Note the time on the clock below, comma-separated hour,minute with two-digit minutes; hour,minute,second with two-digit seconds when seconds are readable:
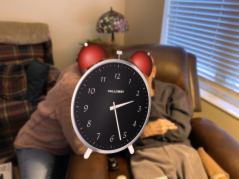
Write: 2,27
